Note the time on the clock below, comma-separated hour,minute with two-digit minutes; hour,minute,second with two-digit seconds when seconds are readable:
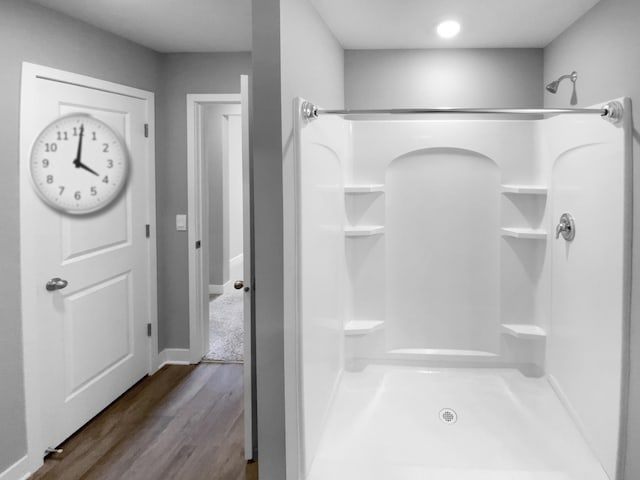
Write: 4,01
